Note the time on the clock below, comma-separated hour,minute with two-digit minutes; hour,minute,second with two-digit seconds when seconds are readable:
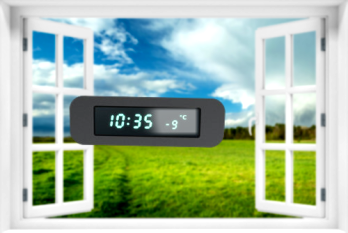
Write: 10,35
